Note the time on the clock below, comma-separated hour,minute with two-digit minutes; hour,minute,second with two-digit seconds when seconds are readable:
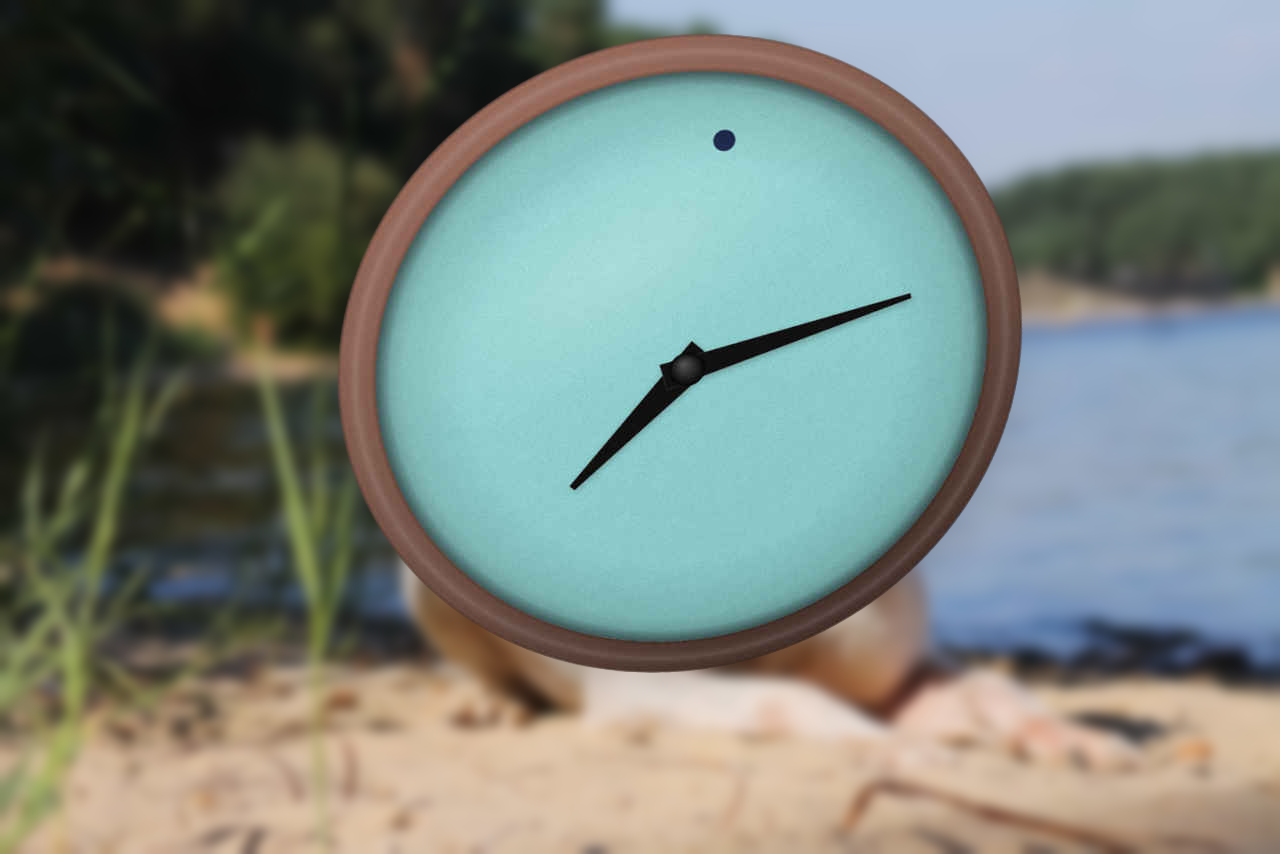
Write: 7,11
